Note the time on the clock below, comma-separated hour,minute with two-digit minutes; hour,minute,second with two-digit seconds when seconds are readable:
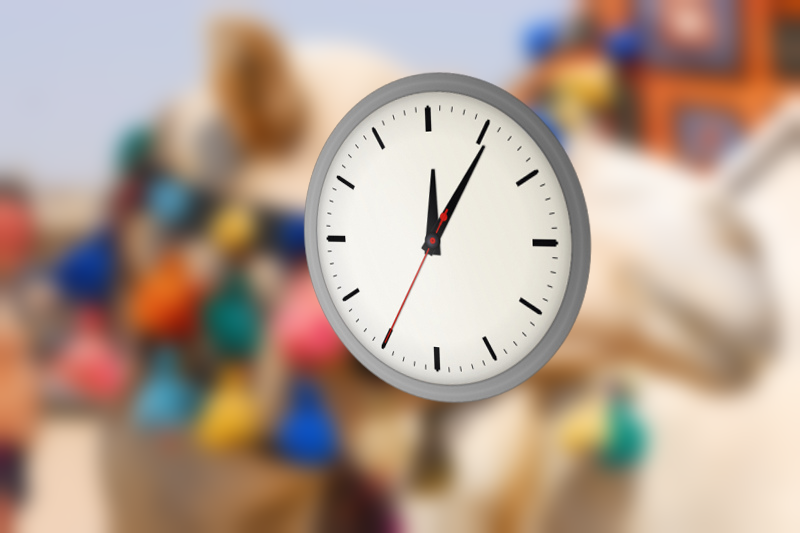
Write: 12,05,35
